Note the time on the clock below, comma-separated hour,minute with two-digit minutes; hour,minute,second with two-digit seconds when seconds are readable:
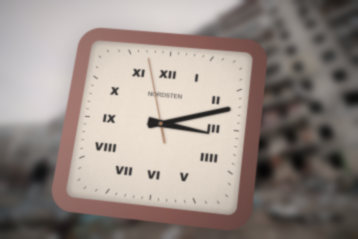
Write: 3,11,57
